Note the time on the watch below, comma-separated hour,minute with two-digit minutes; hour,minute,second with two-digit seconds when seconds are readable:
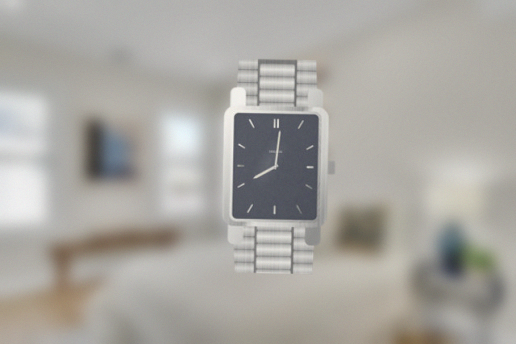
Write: 8,01
